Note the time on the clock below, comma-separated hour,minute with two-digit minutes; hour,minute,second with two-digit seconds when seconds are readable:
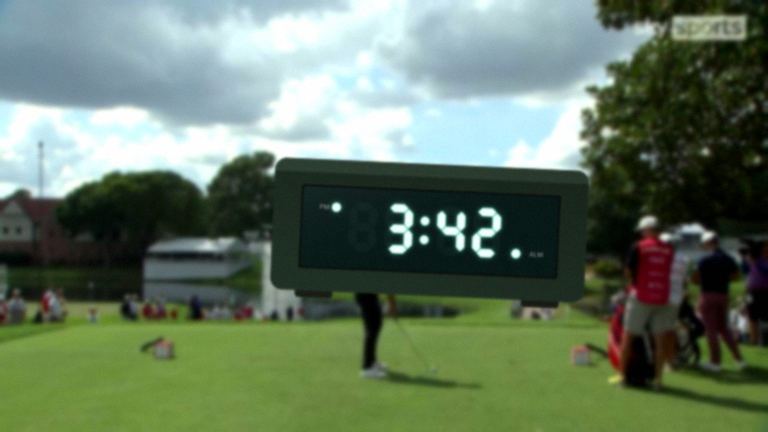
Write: 3,42
